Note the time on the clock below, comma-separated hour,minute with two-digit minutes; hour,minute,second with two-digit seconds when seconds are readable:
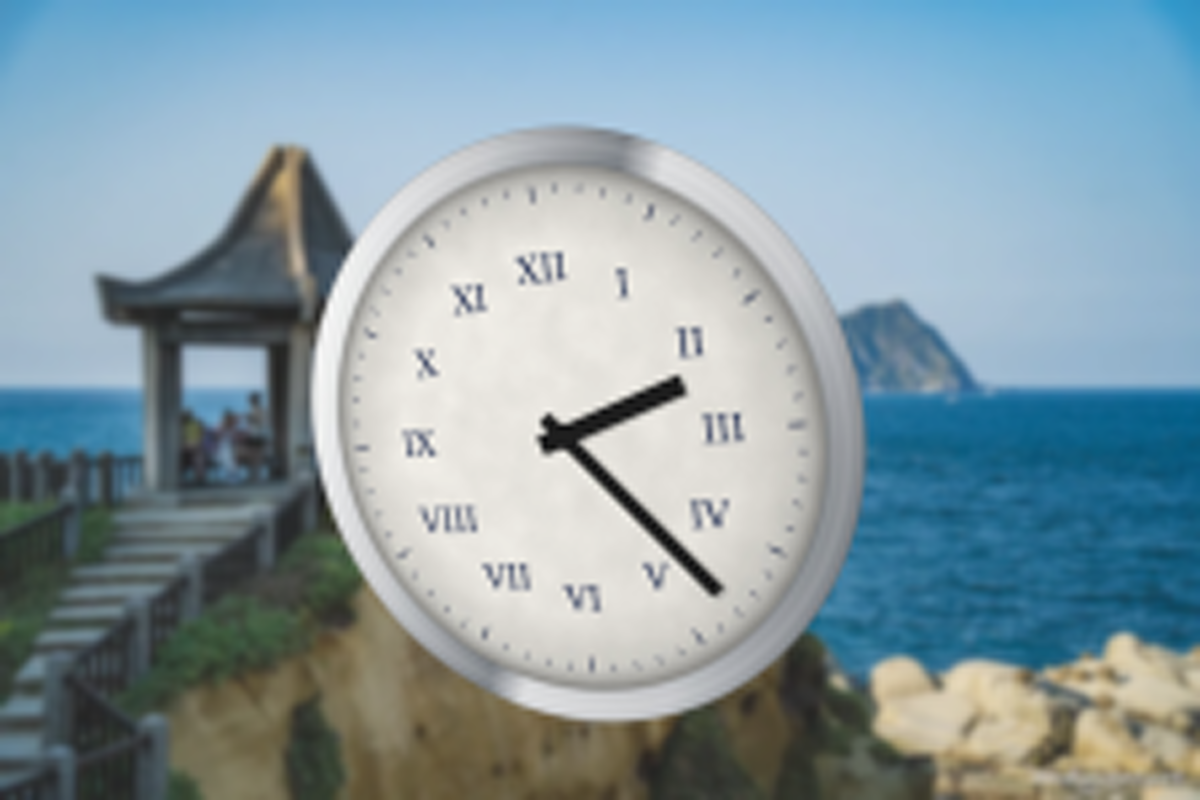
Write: 2,23
